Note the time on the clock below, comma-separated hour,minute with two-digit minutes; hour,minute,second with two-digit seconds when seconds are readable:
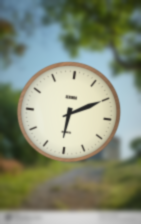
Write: 6,10
